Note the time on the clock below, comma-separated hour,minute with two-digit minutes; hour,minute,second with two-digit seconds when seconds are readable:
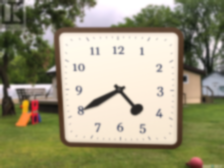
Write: 4,40
